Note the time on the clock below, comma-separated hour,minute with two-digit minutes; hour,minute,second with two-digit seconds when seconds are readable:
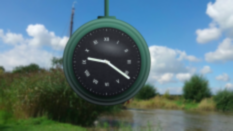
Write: 9,21
